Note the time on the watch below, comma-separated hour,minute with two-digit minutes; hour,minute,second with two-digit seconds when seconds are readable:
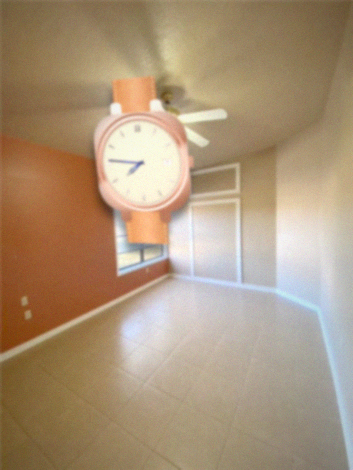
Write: 7,46
